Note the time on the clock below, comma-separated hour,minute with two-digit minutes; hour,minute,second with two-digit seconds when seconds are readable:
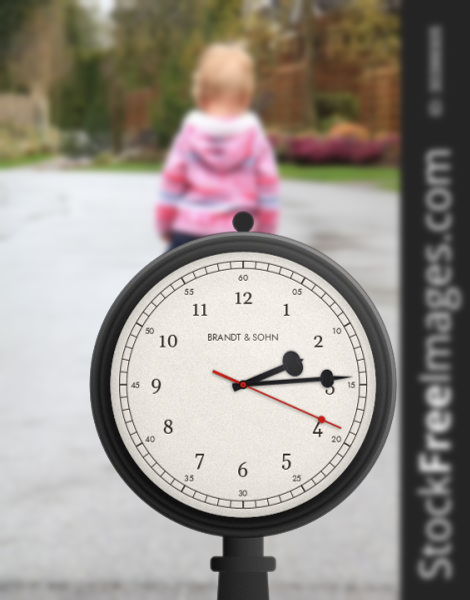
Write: 2,14,19
